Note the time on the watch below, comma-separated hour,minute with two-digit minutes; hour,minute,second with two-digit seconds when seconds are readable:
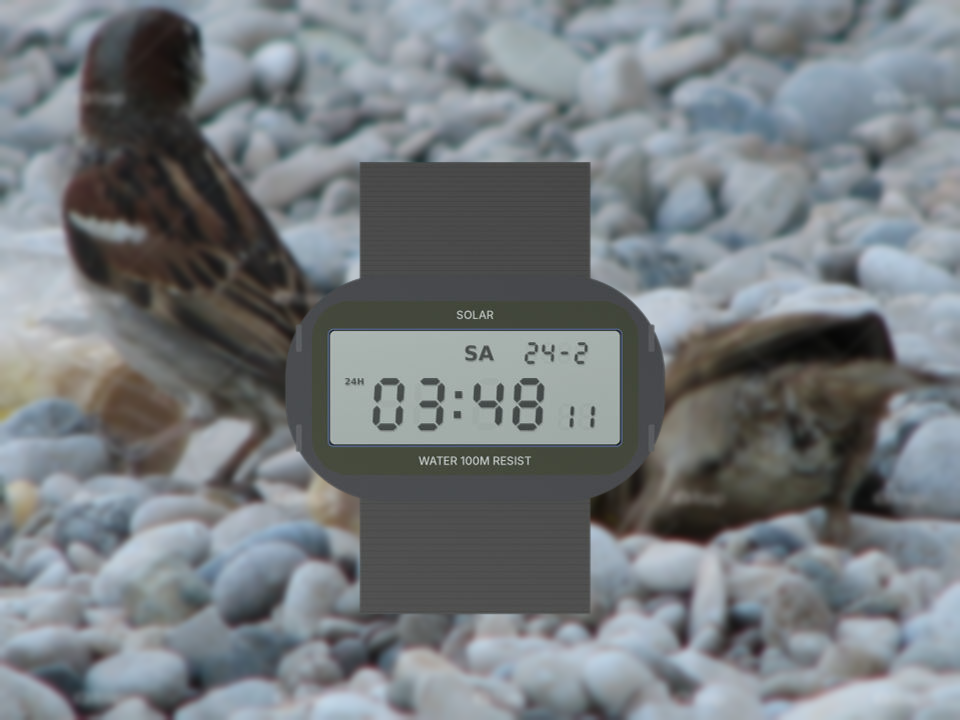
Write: 3,48,11
